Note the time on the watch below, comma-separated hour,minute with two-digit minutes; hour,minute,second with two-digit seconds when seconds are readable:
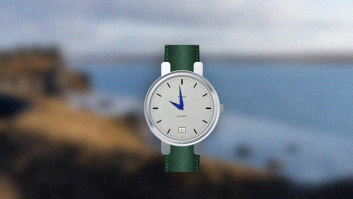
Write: 9,59
